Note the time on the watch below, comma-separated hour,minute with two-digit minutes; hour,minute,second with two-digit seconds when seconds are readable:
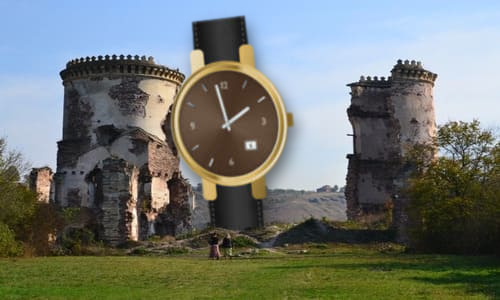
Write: 1,58
